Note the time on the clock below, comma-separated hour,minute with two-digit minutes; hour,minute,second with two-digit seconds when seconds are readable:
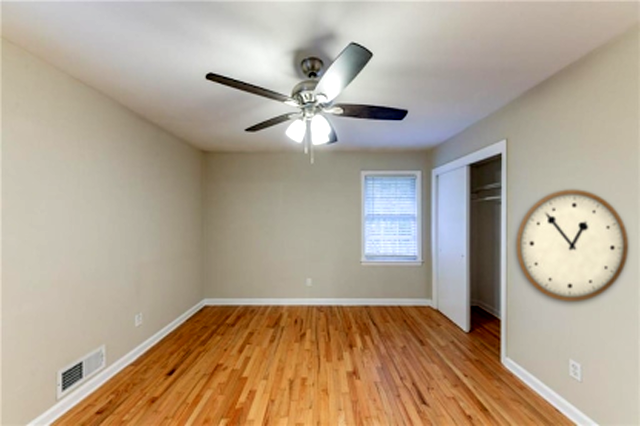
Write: 12,53
